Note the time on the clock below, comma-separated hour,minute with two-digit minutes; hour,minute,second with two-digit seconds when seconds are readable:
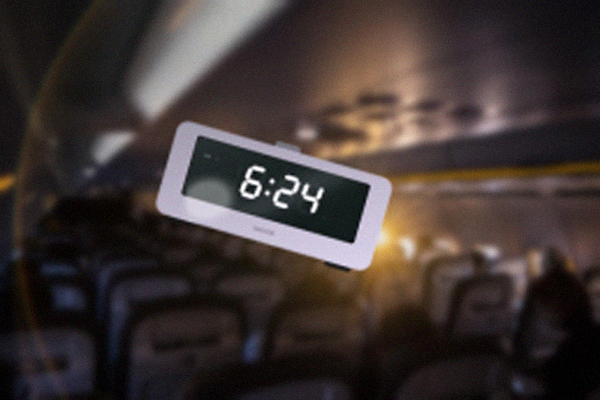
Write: 6,24
